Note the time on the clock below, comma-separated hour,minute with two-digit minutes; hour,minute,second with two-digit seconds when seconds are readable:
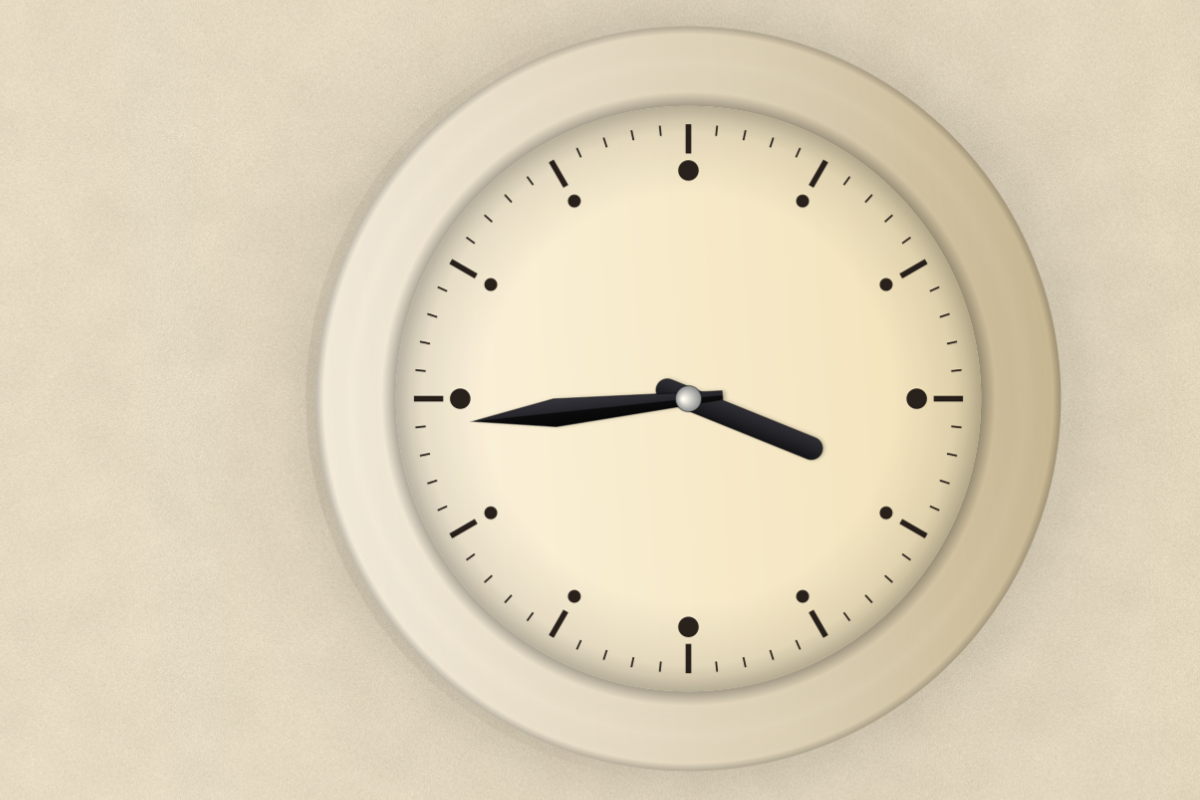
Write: 3,44
